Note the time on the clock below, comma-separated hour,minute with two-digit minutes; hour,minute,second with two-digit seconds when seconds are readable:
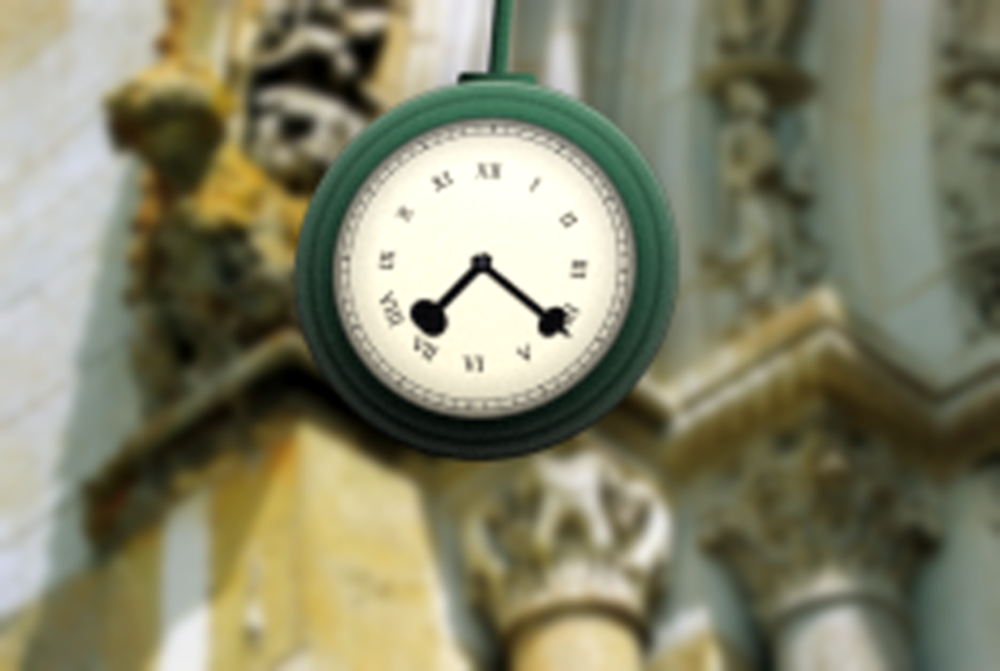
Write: 7,21
